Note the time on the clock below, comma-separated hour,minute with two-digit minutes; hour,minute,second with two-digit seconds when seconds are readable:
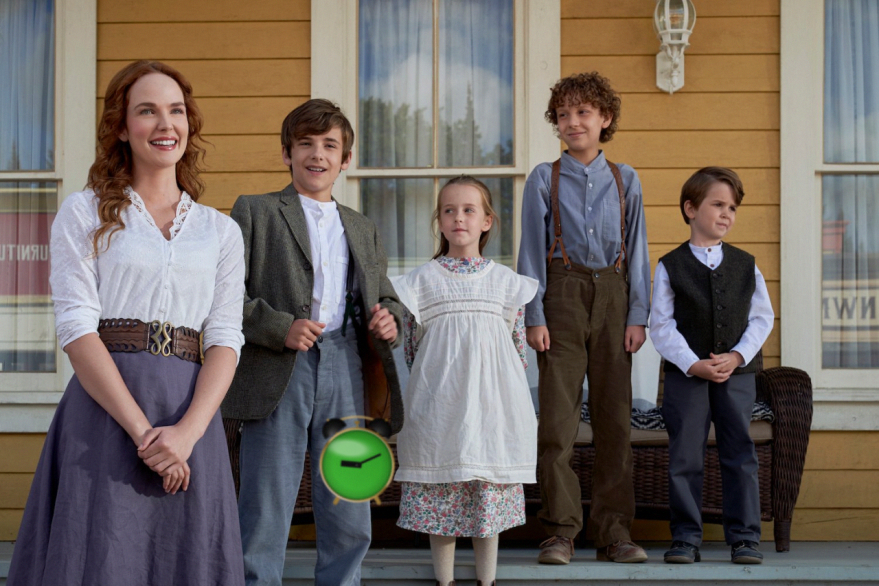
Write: 9,11
